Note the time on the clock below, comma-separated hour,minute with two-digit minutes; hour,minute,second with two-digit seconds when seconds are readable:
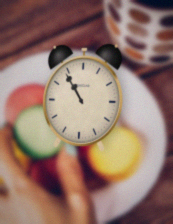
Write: 10,54
